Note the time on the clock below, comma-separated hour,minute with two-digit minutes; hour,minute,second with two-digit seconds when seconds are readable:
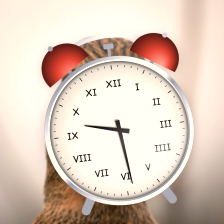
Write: 9,29
